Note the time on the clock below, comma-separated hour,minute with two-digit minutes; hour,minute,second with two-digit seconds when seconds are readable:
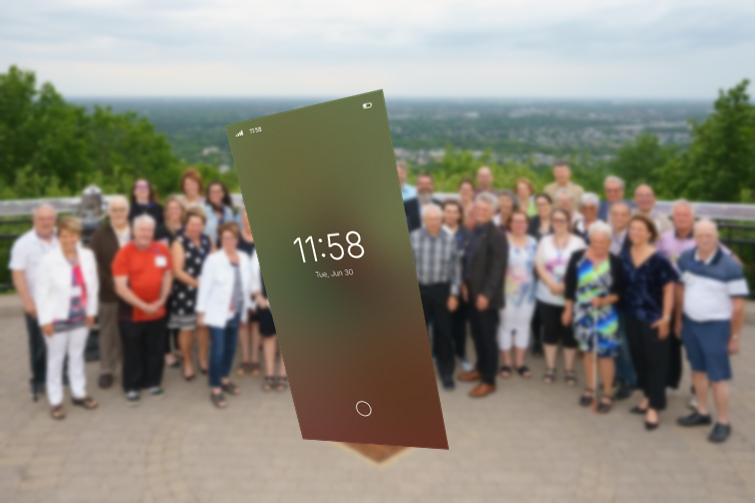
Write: 11,58
